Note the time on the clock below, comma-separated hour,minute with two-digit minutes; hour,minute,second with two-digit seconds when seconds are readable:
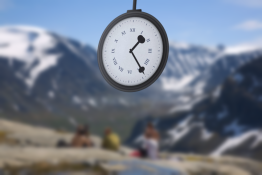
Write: 1,24
